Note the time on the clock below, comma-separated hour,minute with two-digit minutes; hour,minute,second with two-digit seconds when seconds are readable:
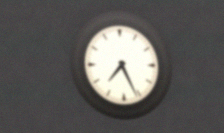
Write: 7,26
